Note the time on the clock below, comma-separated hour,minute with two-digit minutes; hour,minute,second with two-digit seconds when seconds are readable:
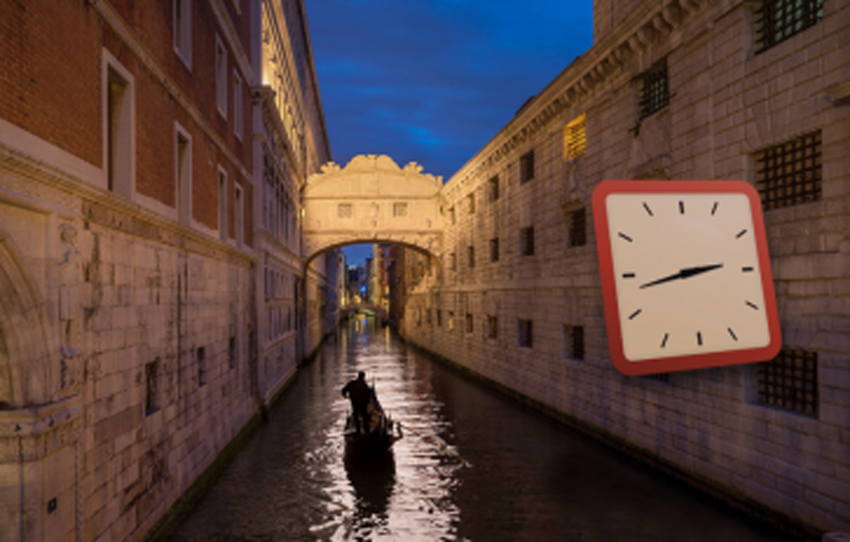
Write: 2,43
